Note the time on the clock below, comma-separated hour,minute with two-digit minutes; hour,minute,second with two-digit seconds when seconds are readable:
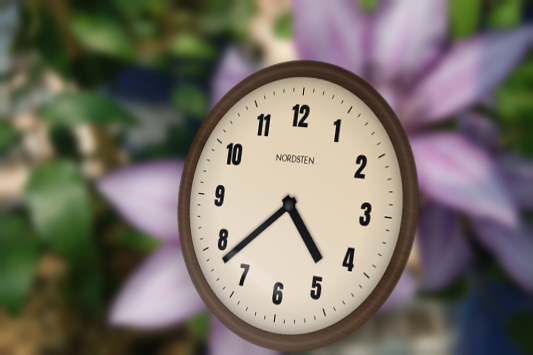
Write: 4,38
